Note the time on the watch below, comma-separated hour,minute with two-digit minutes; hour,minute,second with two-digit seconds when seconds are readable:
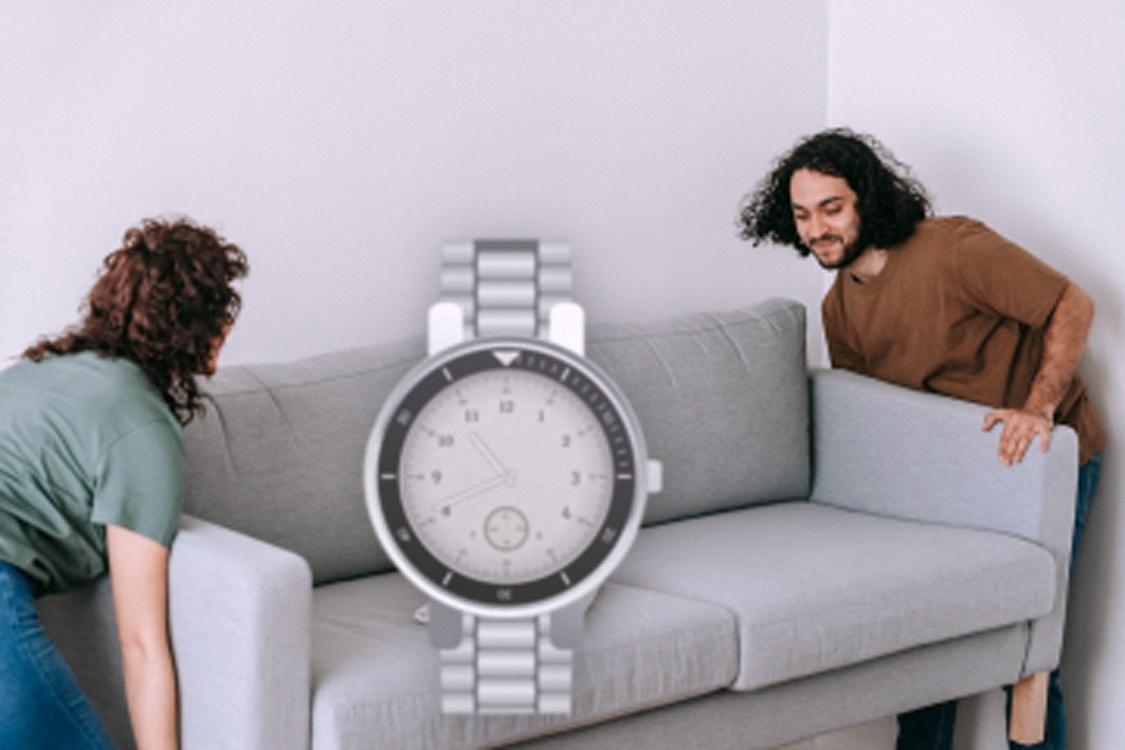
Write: 10,41
